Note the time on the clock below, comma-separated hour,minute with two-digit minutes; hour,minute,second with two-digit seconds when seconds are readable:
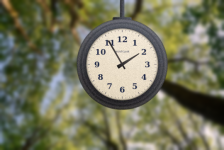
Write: 1,55
